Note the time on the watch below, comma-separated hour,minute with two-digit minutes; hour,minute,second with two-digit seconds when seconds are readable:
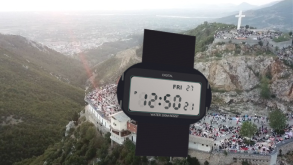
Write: 12,50,21
